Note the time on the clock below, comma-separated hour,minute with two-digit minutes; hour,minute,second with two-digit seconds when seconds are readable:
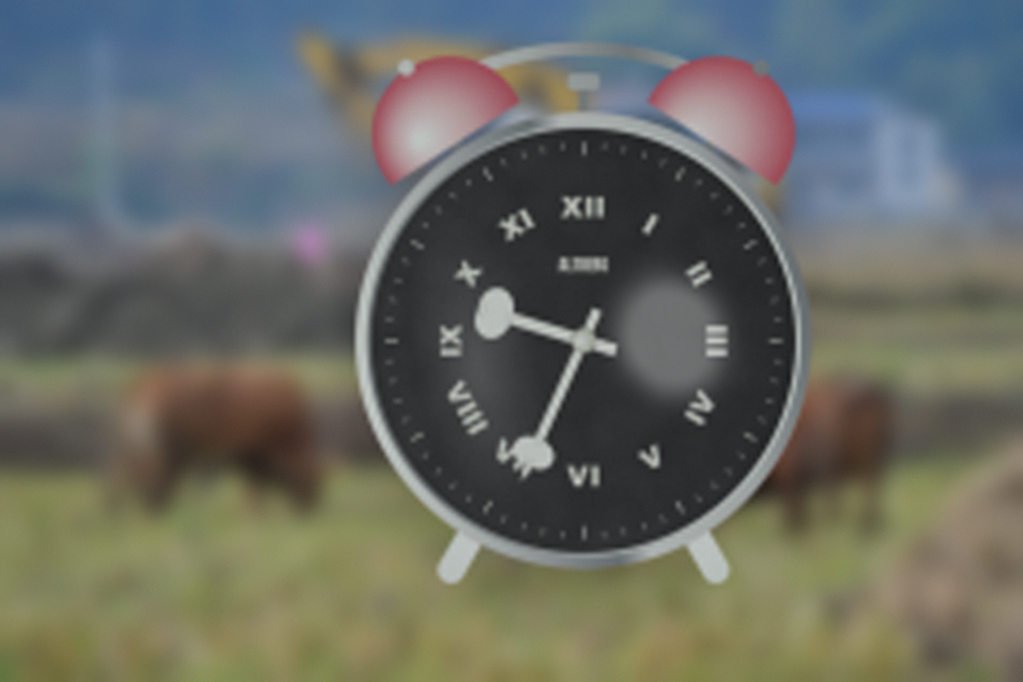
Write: 9,34
